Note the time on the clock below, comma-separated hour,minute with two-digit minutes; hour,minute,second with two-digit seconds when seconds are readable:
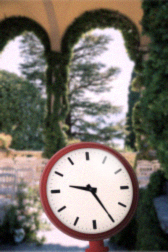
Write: 9,25
